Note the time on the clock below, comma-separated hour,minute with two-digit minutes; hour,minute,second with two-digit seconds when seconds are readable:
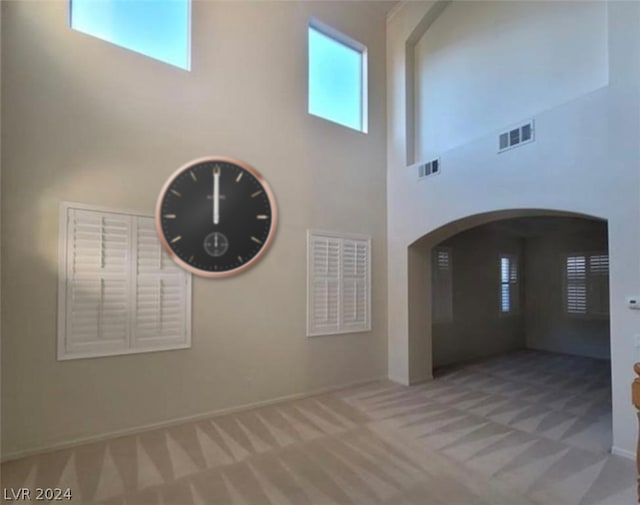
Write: 12,00
